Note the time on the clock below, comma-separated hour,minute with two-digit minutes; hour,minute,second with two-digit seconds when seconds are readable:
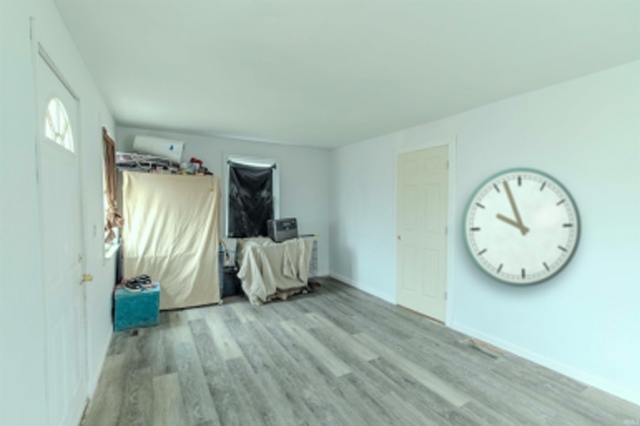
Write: 9,57
